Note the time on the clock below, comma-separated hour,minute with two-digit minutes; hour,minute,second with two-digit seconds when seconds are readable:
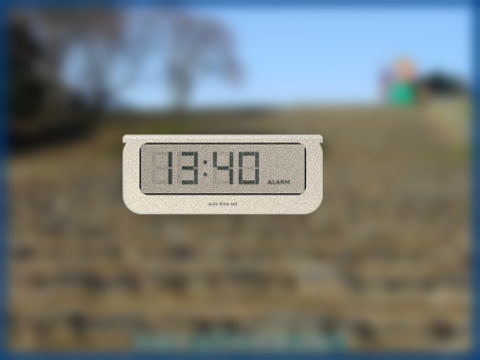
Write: 13,40
